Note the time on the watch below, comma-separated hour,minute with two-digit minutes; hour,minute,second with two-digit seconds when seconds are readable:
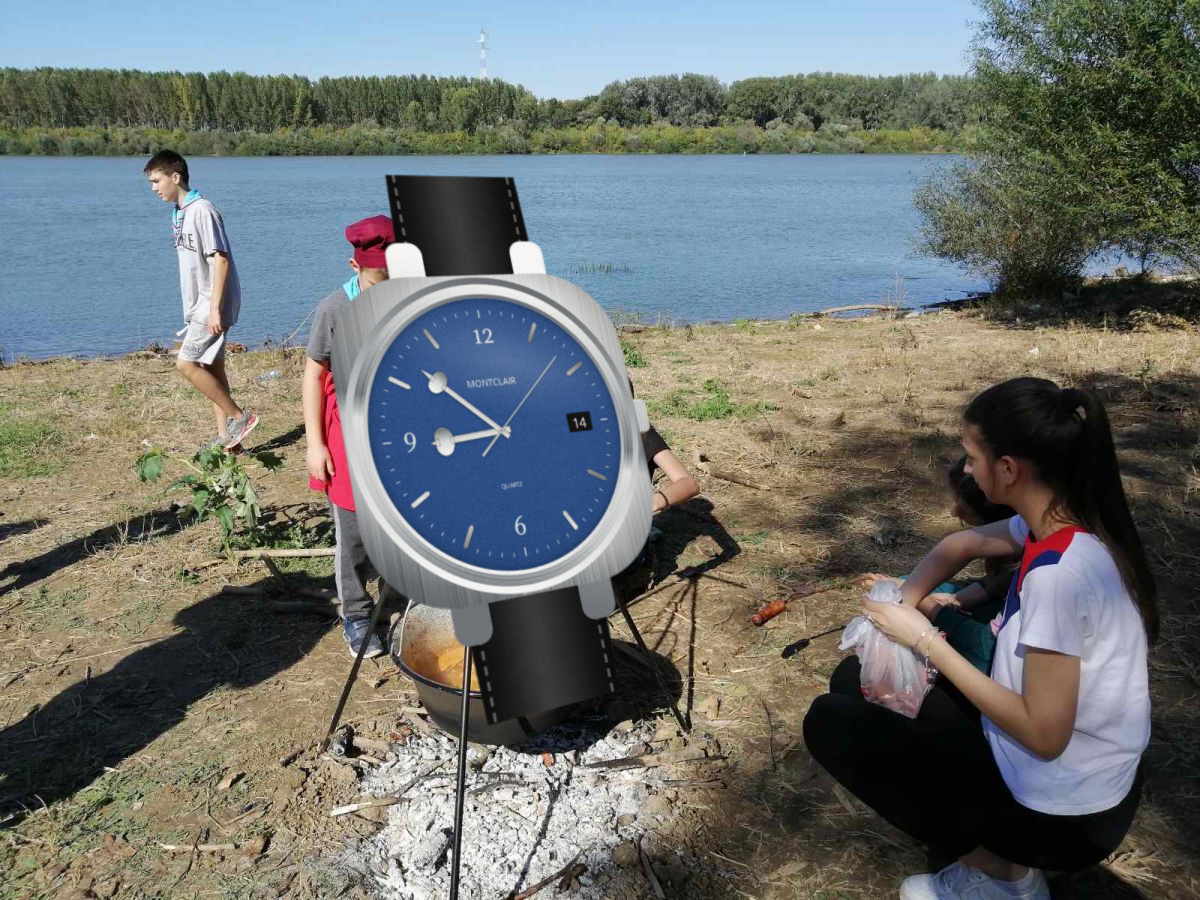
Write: 8,52,08
